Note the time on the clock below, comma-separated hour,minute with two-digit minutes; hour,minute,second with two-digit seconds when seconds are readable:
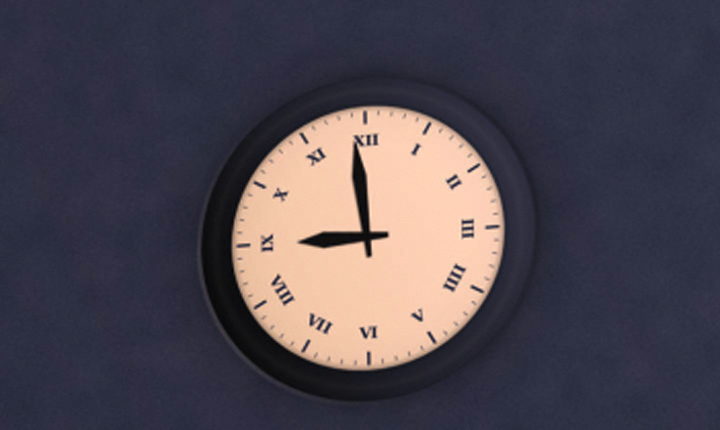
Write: 8,59
